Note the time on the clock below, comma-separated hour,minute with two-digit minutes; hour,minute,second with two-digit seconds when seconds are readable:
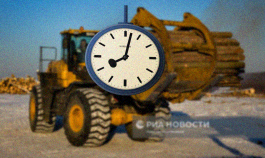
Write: 8,02
